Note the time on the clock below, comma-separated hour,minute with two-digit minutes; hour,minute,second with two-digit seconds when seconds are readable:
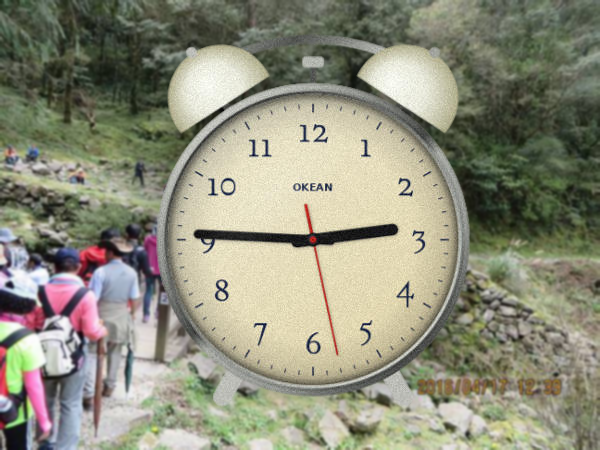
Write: 2,45,28
